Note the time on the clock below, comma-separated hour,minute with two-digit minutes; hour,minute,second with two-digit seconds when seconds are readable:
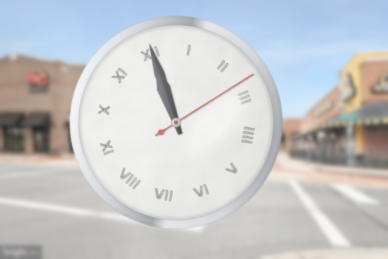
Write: 12,00,13
